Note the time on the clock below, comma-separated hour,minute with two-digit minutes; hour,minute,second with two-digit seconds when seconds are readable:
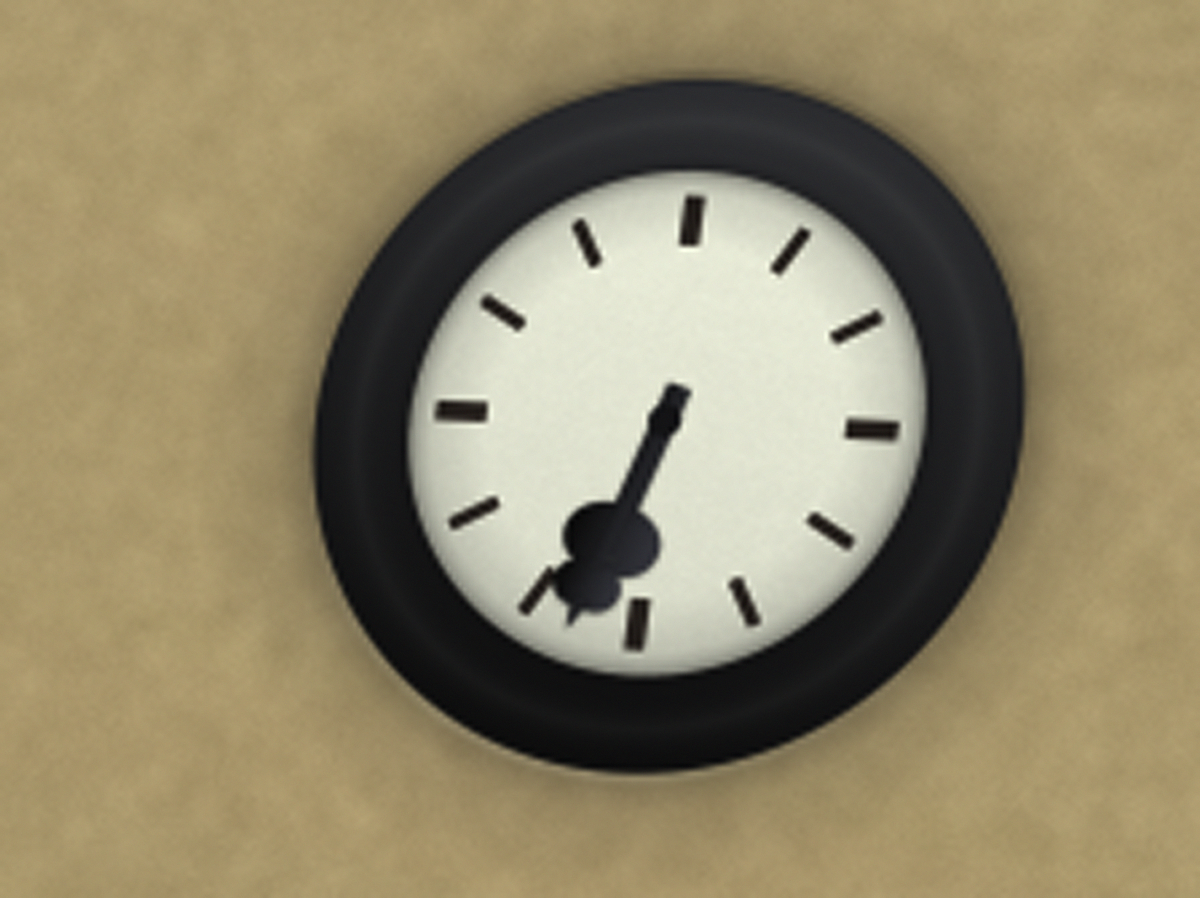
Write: 6,33
